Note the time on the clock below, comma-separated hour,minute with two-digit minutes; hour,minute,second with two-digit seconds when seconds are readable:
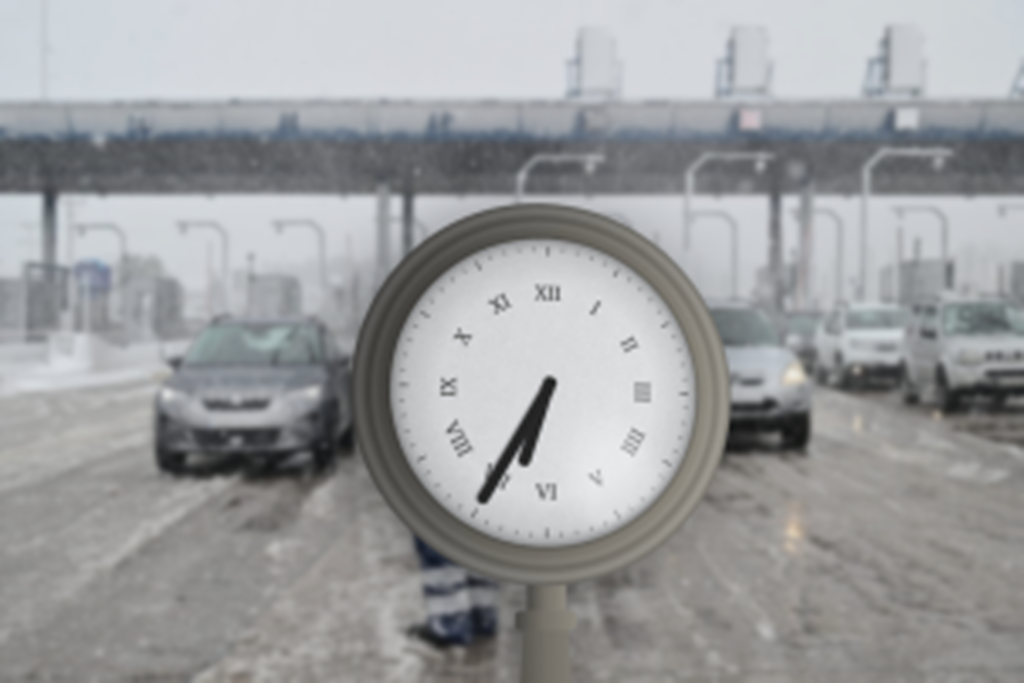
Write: 6,35
